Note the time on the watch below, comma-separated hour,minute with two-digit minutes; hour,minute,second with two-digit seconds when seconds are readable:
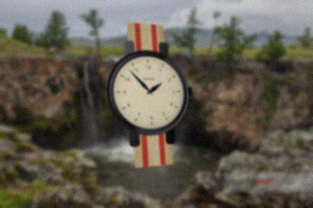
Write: 1,53
